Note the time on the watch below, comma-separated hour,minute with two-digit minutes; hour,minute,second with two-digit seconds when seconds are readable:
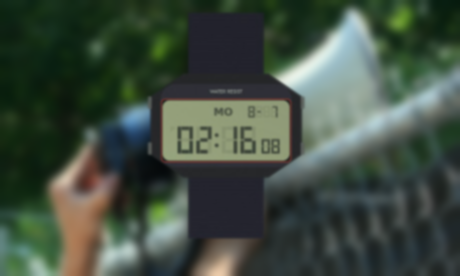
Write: 2,16,08
